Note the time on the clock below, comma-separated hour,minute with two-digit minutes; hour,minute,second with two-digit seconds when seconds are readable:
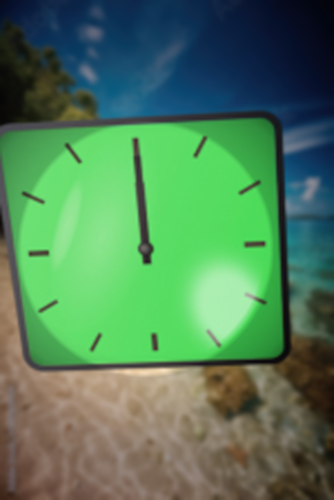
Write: 12,00
